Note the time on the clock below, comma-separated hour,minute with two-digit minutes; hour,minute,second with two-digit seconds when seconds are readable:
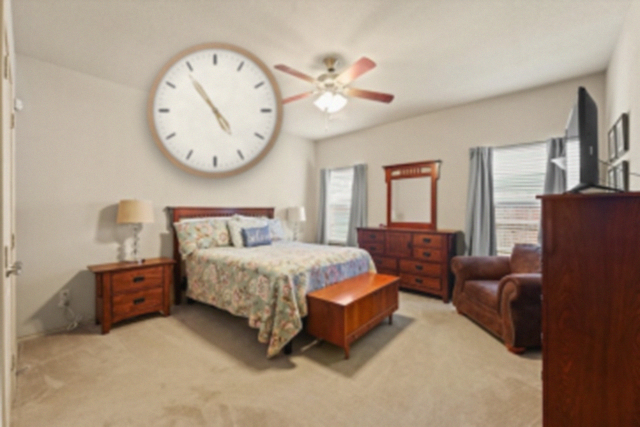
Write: 4,54
